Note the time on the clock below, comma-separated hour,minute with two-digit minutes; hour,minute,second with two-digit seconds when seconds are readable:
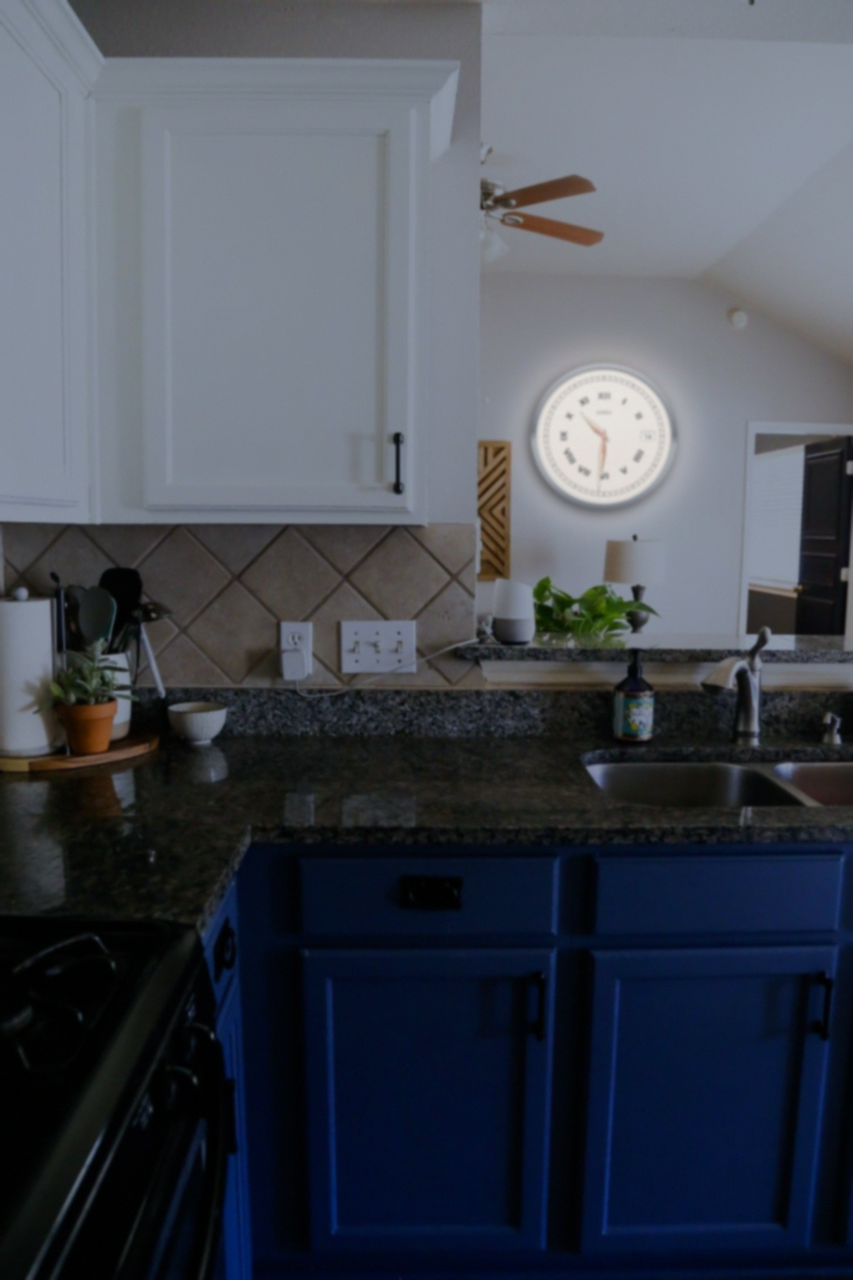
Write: 10,31
